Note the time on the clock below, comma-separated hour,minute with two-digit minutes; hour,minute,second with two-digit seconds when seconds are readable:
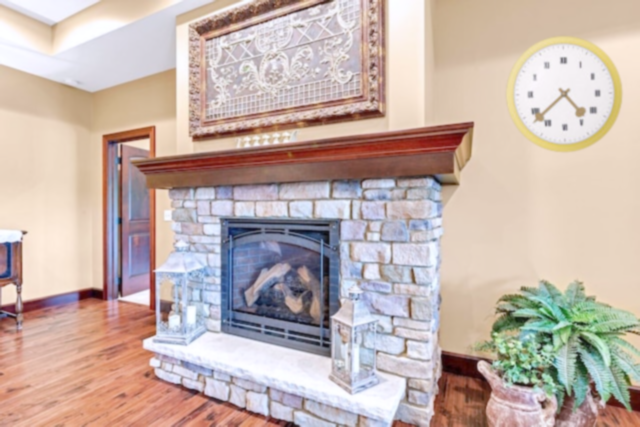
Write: 4,38
